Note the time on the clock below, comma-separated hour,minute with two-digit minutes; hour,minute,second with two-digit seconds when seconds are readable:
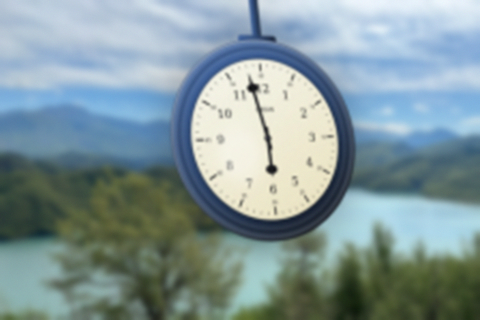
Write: 5,58
